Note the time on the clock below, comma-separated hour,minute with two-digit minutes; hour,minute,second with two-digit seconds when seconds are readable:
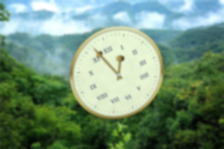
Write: 12,57
